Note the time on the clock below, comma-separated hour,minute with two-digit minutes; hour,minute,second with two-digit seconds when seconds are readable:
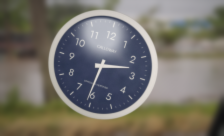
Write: 2,31
